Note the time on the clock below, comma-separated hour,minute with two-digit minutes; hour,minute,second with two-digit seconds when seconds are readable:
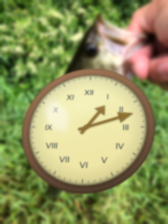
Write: 1,12
